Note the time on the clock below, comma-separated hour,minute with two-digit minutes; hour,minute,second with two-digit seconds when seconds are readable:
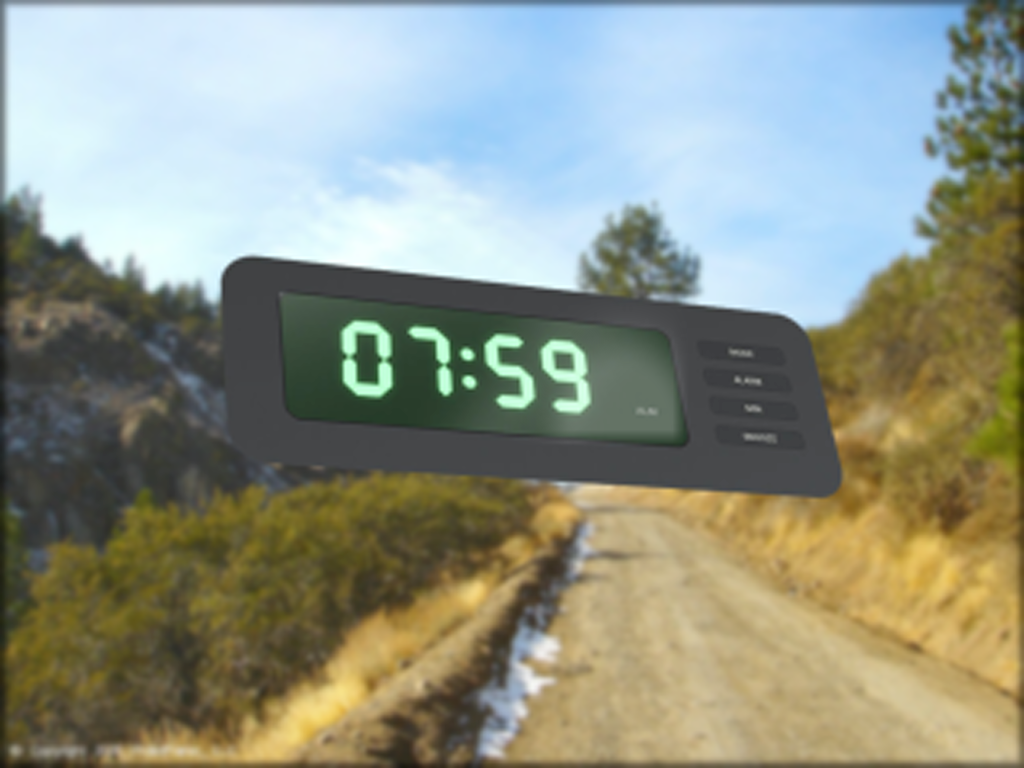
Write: 7,59
